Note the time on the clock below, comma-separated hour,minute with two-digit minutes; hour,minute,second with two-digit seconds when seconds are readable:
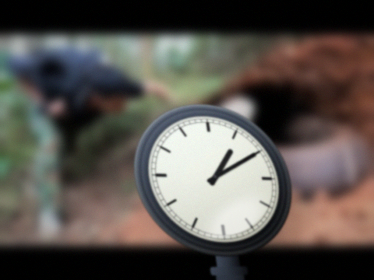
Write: 1,10
